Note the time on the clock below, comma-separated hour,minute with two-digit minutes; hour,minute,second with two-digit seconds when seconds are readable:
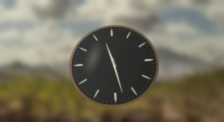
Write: 11,28
